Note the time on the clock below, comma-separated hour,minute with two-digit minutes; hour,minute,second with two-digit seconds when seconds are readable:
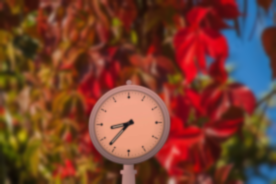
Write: 8,37
